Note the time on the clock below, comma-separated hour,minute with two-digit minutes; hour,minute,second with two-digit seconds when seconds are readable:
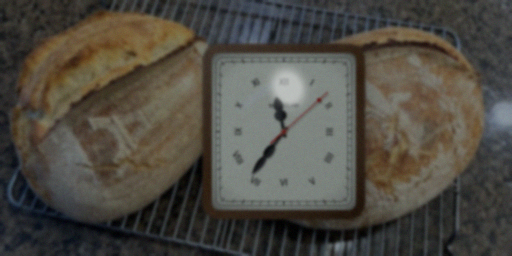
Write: 11,36,08
